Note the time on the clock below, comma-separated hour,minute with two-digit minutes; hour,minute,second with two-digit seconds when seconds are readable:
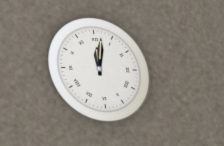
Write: 12,02
